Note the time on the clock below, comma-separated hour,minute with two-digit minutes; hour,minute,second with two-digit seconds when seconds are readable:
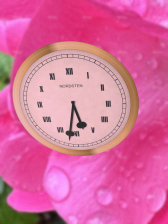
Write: 5,32
